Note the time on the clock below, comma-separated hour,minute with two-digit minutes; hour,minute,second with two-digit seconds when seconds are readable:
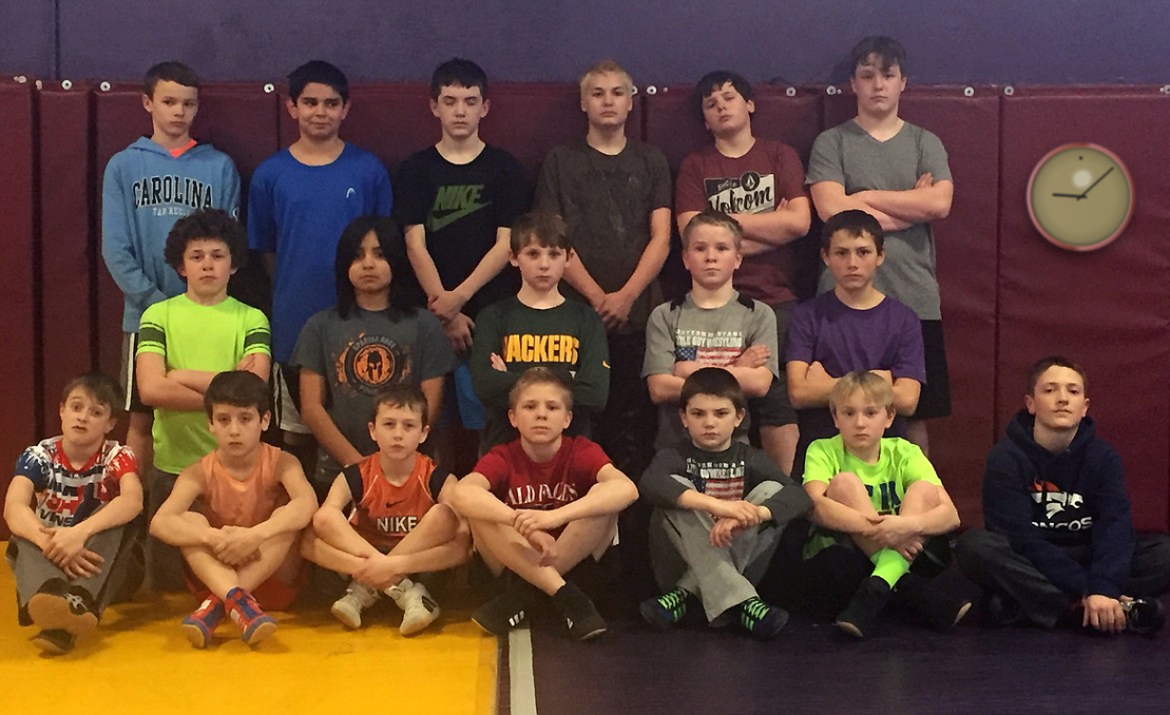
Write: 9,08
